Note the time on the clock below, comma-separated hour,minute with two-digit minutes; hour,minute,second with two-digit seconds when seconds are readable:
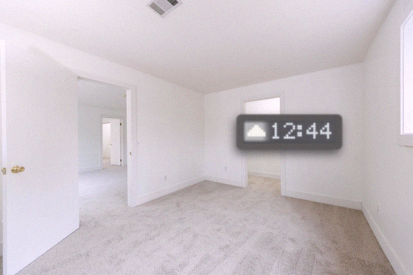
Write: 12,44
